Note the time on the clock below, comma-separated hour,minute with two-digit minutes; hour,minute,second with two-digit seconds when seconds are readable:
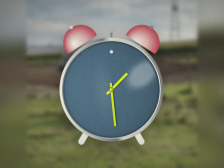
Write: 1,29
